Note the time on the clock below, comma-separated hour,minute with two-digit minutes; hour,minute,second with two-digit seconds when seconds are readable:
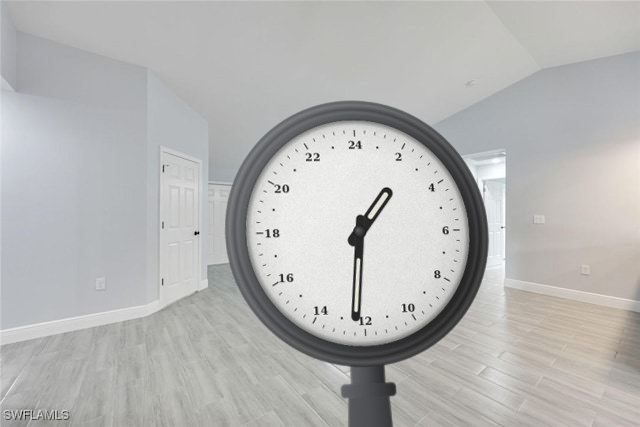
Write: 2,31
